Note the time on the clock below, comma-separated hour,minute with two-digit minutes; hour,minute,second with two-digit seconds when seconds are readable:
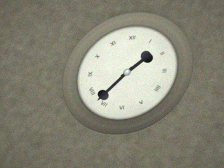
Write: 1,37
